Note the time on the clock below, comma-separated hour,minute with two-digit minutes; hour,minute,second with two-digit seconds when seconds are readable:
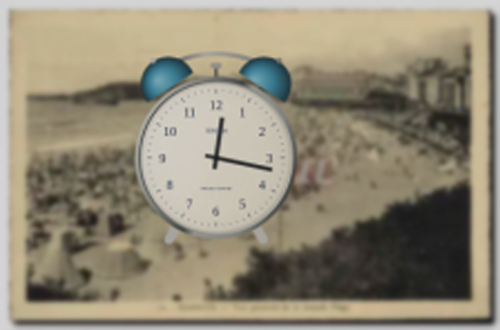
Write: 12,17
